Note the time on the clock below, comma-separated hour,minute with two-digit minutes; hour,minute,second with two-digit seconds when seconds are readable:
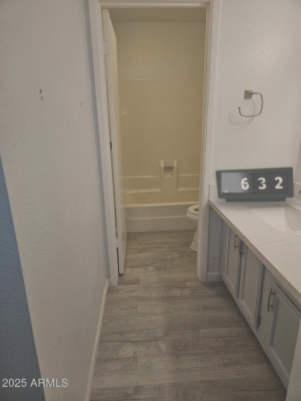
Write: 6,32
